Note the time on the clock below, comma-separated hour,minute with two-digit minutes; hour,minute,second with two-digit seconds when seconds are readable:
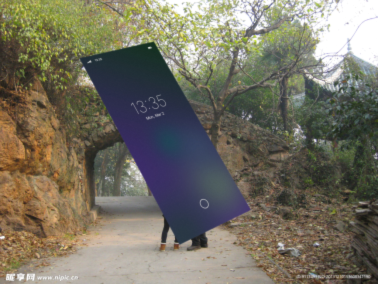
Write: 13,35
